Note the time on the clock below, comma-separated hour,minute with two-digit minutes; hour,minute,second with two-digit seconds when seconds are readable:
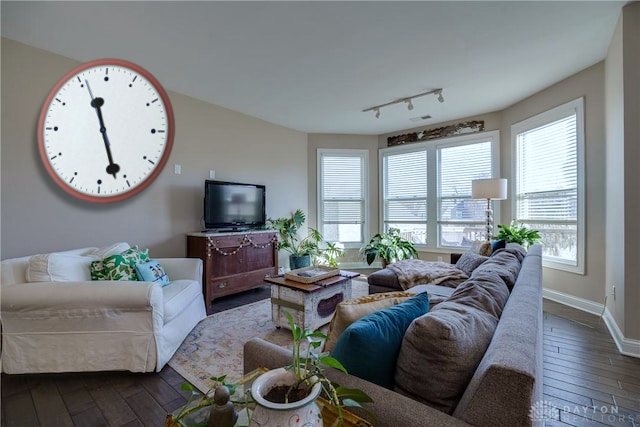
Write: 11,26,56
